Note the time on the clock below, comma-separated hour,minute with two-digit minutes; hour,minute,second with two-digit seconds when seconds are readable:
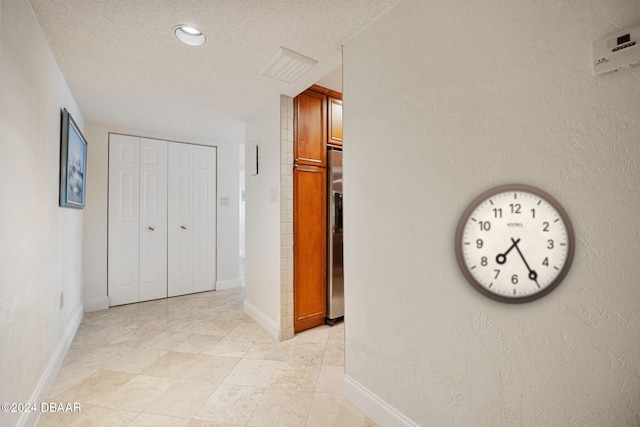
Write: 7,25
